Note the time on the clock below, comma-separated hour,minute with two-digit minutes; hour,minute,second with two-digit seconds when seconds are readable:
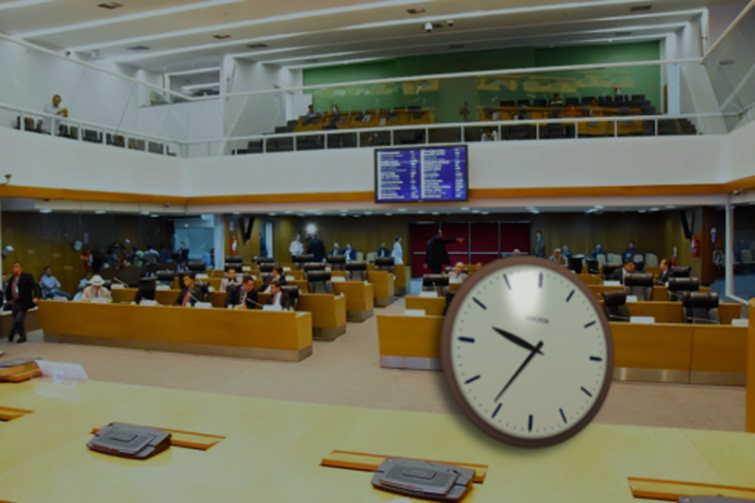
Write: 9,36
